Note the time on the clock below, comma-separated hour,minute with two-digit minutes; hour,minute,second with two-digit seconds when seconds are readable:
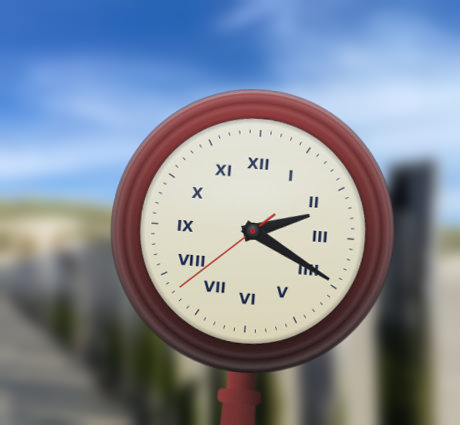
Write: 2,19,38
